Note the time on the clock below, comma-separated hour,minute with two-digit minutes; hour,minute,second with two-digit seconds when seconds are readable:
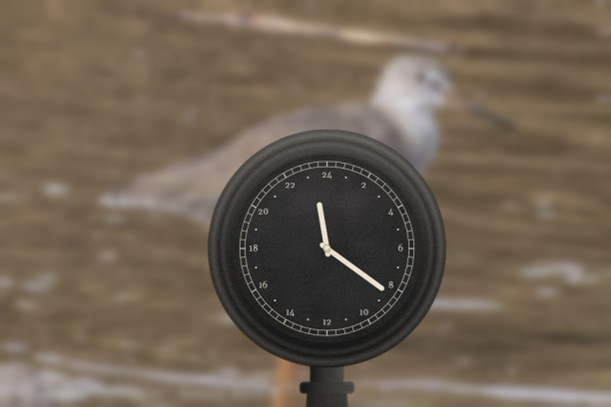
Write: 23,21
